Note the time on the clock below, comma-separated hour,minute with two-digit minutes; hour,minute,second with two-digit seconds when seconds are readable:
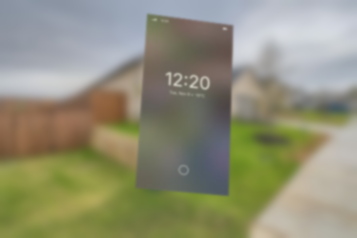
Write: 12,20
